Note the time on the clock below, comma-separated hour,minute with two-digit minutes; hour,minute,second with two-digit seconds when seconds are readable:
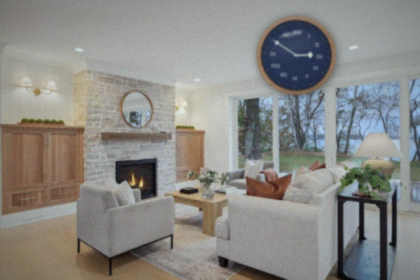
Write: 2,50
